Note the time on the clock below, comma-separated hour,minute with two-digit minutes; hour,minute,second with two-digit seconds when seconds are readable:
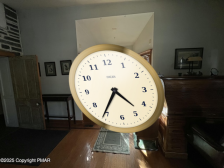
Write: 4,36
